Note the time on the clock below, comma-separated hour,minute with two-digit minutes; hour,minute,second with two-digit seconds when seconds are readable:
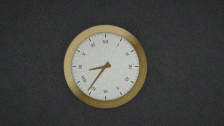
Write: 8,36
